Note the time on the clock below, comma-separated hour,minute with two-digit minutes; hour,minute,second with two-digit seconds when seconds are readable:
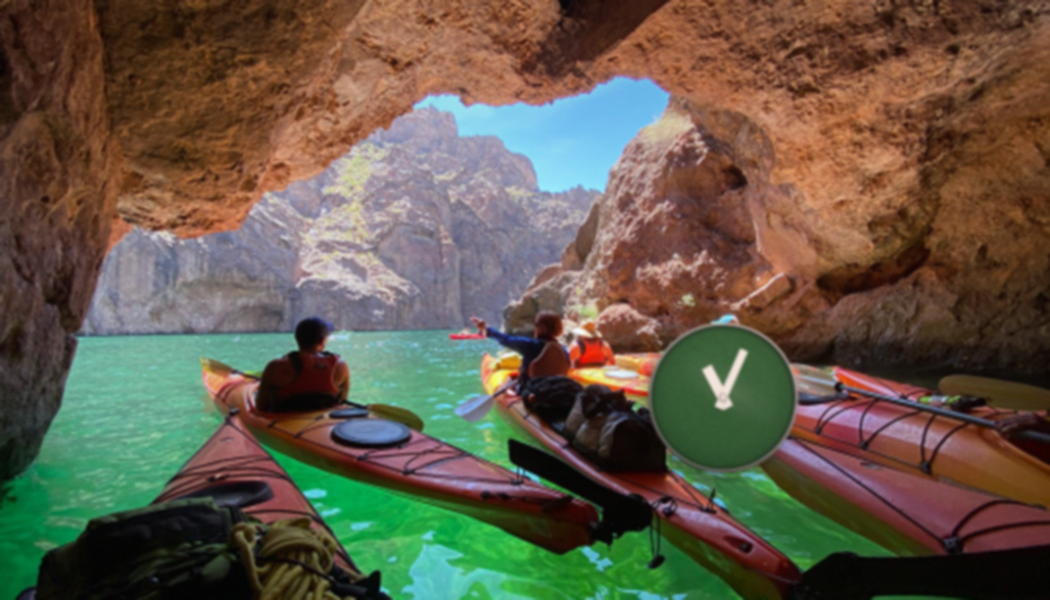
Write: 11,04
